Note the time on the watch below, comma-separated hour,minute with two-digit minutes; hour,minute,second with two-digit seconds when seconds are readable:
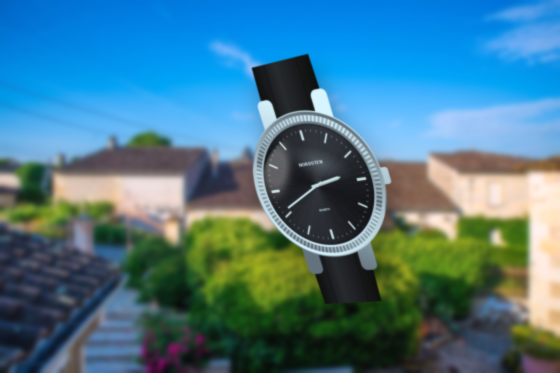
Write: 2,41
